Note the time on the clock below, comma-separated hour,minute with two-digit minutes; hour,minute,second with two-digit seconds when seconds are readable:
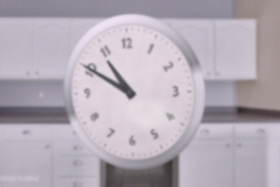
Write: 10,50
